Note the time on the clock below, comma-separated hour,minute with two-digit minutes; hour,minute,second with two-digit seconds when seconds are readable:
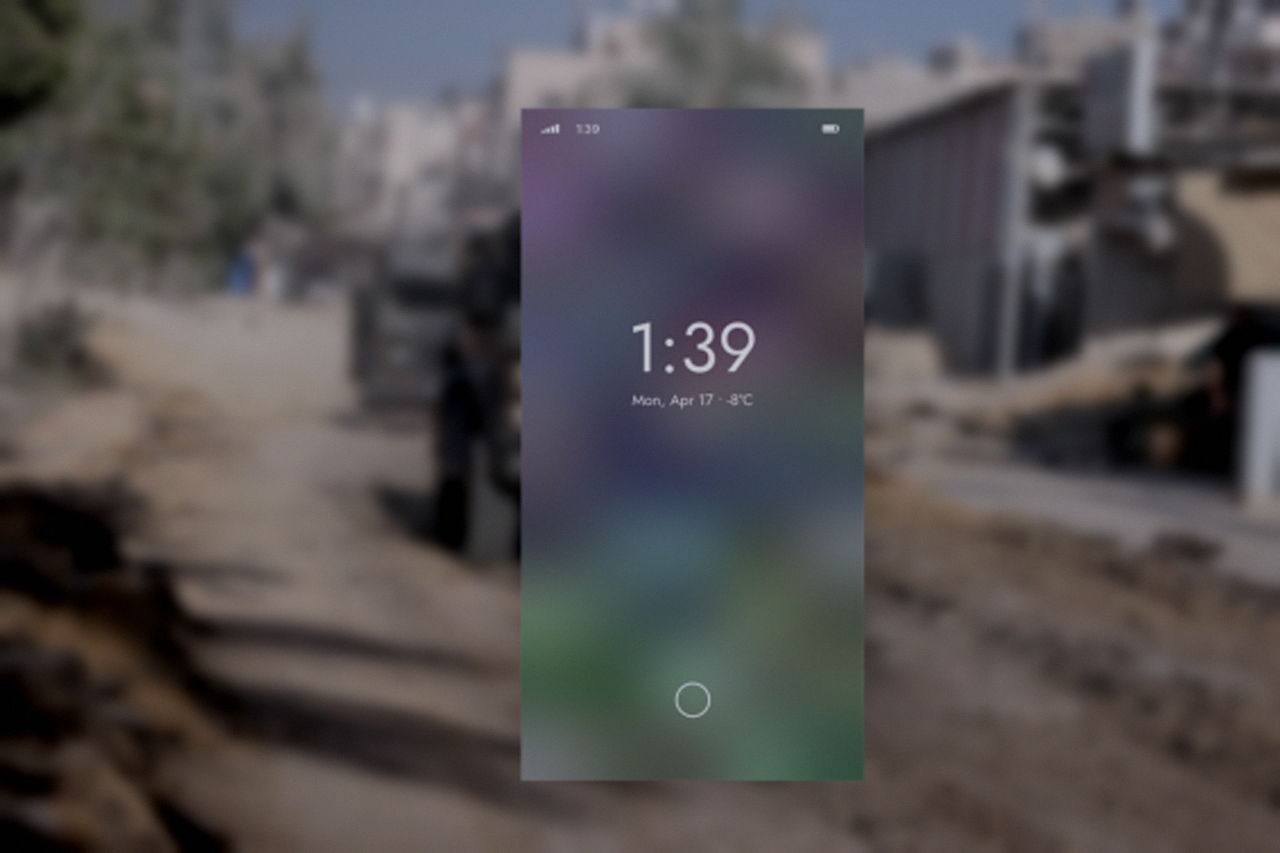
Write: 1,39
